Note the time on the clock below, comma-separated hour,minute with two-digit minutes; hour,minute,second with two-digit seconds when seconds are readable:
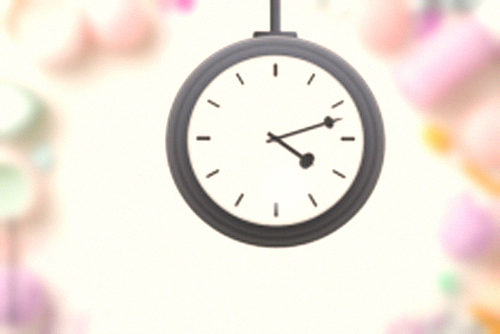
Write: 4,12
